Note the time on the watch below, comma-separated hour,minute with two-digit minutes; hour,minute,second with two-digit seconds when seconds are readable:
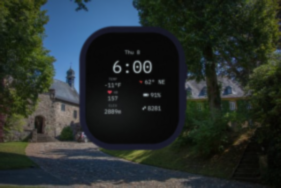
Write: 6,00
